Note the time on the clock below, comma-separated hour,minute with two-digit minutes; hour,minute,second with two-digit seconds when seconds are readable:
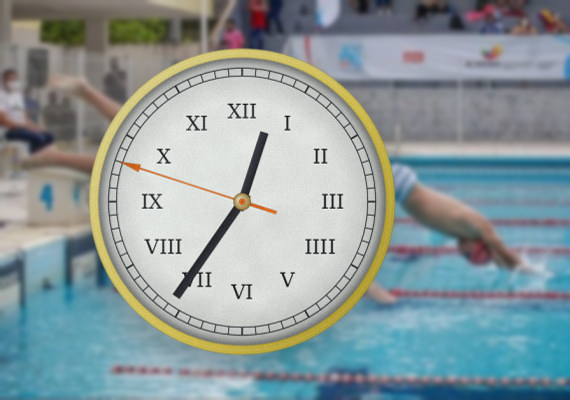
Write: 12,35,48
